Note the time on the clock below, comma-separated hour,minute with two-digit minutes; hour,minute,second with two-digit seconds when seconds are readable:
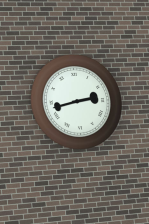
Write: 2,43
